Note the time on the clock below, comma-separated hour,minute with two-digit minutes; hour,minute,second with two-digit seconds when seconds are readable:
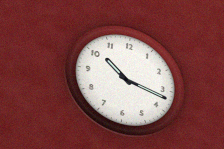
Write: 10,17
